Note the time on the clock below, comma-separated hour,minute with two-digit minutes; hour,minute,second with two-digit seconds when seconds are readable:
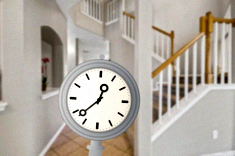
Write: 12,38
